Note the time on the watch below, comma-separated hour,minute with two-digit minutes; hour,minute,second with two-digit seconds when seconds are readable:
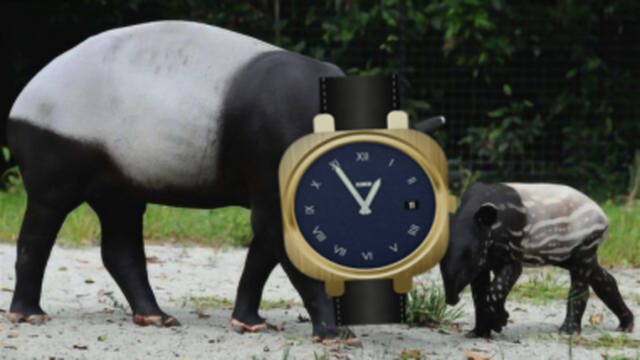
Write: 12,55
